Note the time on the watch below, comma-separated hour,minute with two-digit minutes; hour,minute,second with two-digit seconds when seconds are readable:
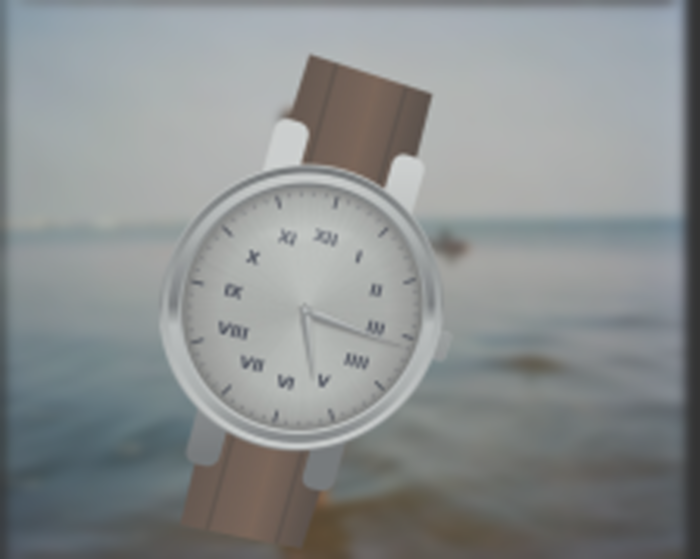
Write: 5,16
